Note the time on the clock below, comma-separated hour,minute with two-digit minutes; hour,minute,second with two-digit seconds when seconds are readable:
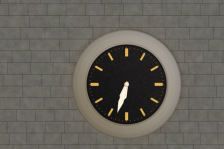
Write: 6,33
